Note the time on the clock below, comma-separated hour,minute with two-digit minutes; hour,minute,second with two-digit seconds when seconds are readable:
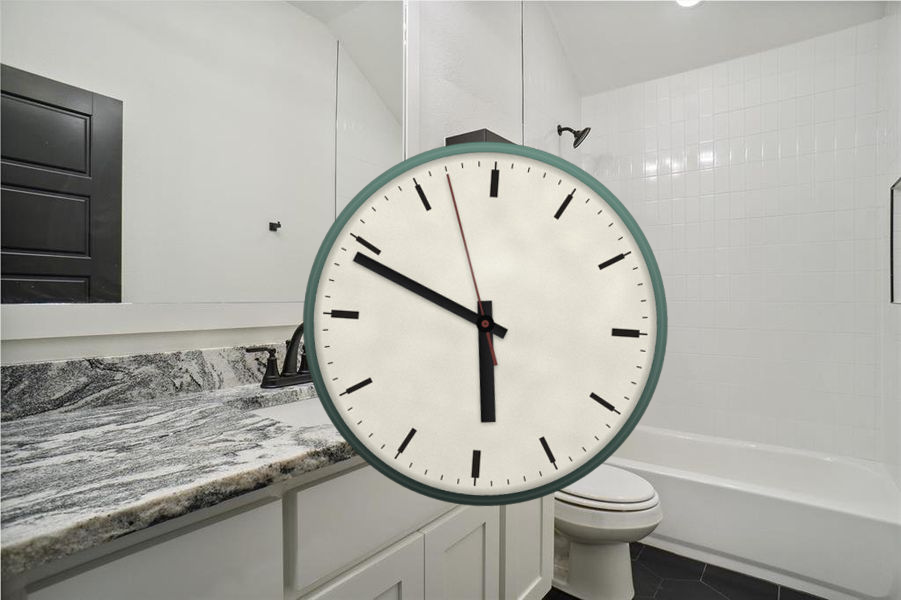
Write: 5,48,57
